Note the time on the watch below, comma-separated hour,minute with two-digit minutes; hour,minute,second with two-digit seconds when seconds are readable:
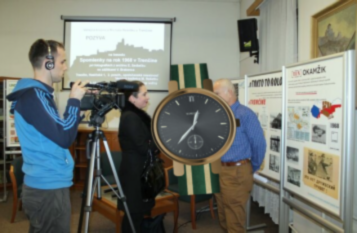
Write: 12,37
